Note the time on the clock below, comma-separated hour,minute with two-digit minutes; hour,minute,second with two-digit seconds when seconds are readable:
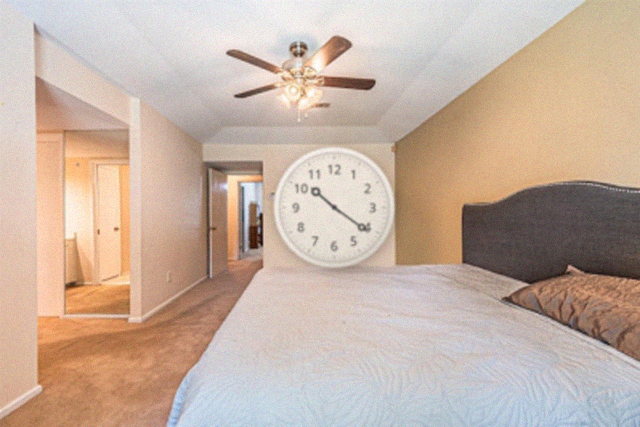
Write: 10,21
